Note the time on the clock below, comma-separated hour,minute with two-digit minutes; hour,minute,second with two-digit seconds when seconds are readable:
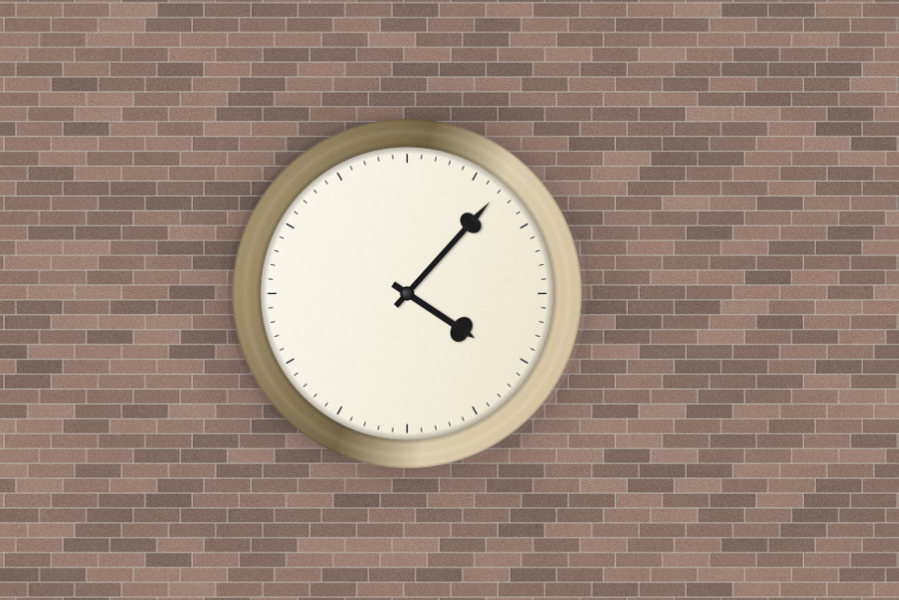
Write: 4,07
